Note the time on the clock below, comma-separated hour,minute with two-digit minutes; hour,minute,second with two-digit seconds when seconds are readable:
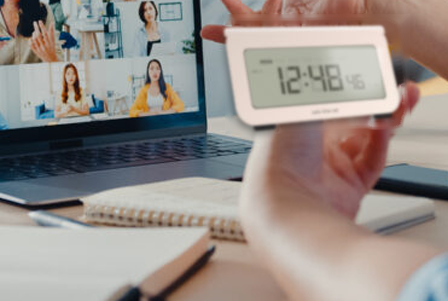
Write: 12,48,46
